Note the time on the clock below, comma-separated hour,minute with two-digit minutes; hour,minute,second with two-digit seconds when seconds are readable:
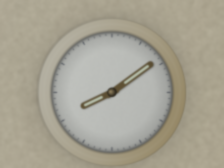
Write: 8,09
